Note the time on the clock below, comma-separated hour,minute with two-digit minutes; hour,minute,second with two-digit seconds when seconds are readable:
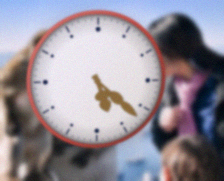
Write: 5,22
